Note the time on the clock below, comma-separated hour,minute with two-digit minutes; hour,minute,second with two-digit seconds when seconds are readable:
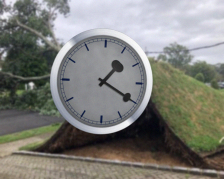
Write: 1,20
